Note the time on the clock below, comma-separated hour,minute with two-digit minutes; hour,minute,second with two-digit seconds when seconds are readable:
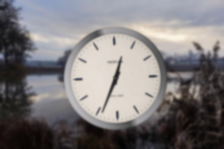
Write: 12,34
